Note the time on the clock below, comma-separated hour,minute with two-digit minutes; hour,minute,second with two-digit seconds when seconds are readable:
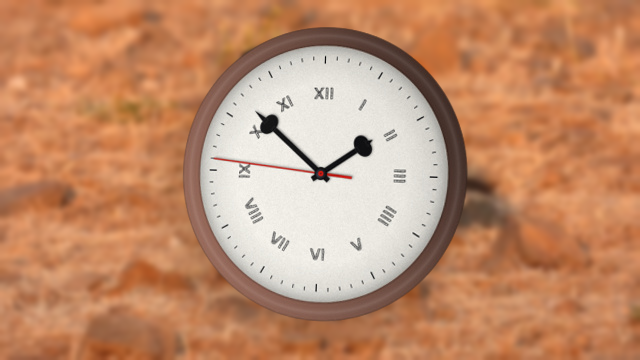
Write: 1,51,46
